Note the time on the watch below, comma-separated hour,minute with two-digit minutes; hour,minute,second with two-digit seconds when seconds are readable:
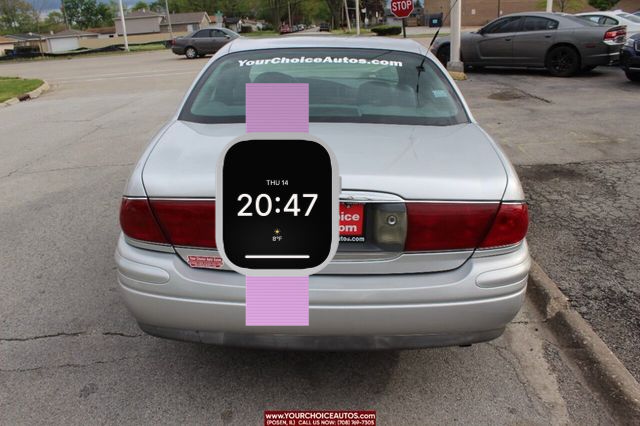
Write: 20,47
